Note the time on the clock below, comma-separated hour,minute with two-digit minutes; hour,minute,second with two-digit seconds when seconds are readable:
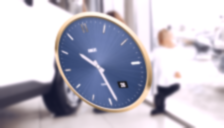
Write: 10,28
